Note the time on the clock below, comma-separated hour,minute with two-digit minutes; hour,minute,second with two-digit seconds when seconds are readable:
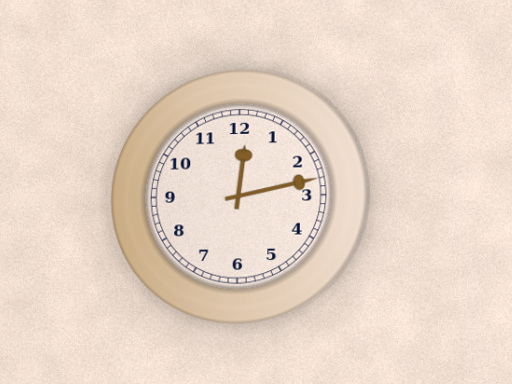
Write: 12,13
